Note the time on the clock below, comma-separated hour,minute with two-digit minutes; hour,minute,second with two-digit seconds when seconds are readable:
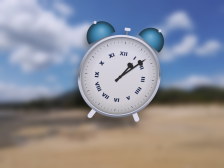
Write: 1,08
